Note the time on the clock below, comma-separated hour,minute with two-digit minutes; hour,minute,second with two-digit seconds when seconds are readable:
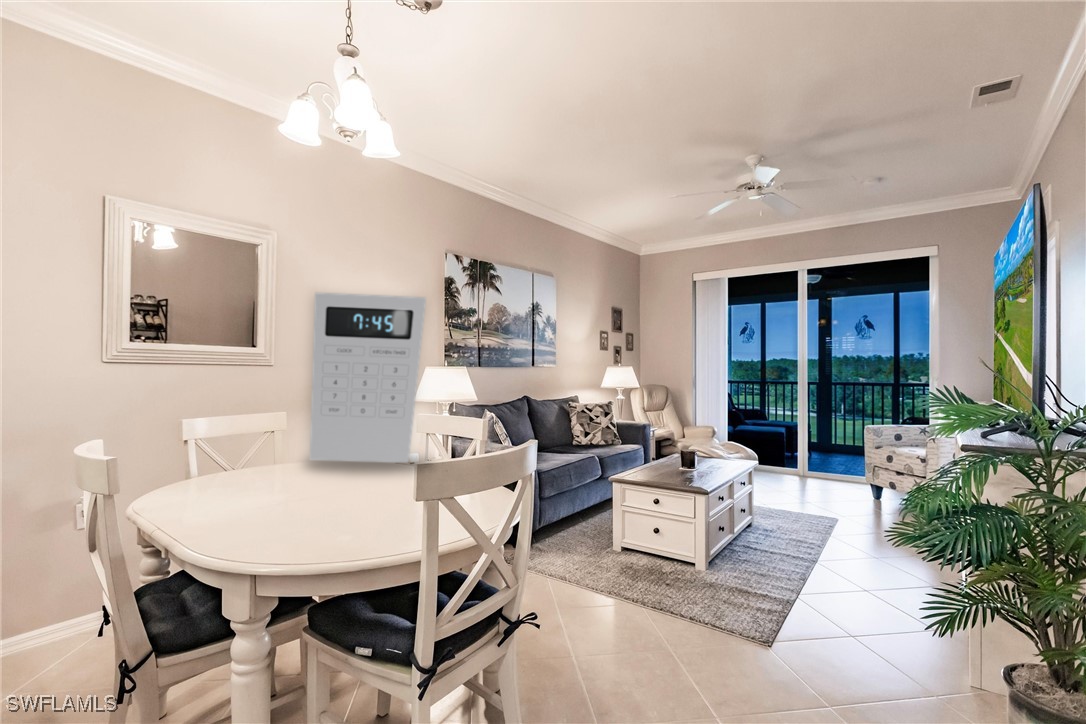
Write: 7,45
